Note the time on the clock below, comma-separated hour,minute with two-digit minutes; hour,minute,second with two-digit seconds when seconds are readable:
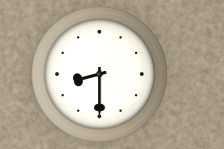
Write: 8,30
